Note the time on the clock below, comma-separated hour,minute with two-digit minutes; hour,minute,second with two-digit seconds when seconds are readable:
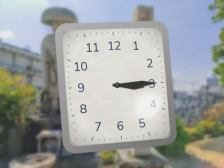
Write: 3,15
